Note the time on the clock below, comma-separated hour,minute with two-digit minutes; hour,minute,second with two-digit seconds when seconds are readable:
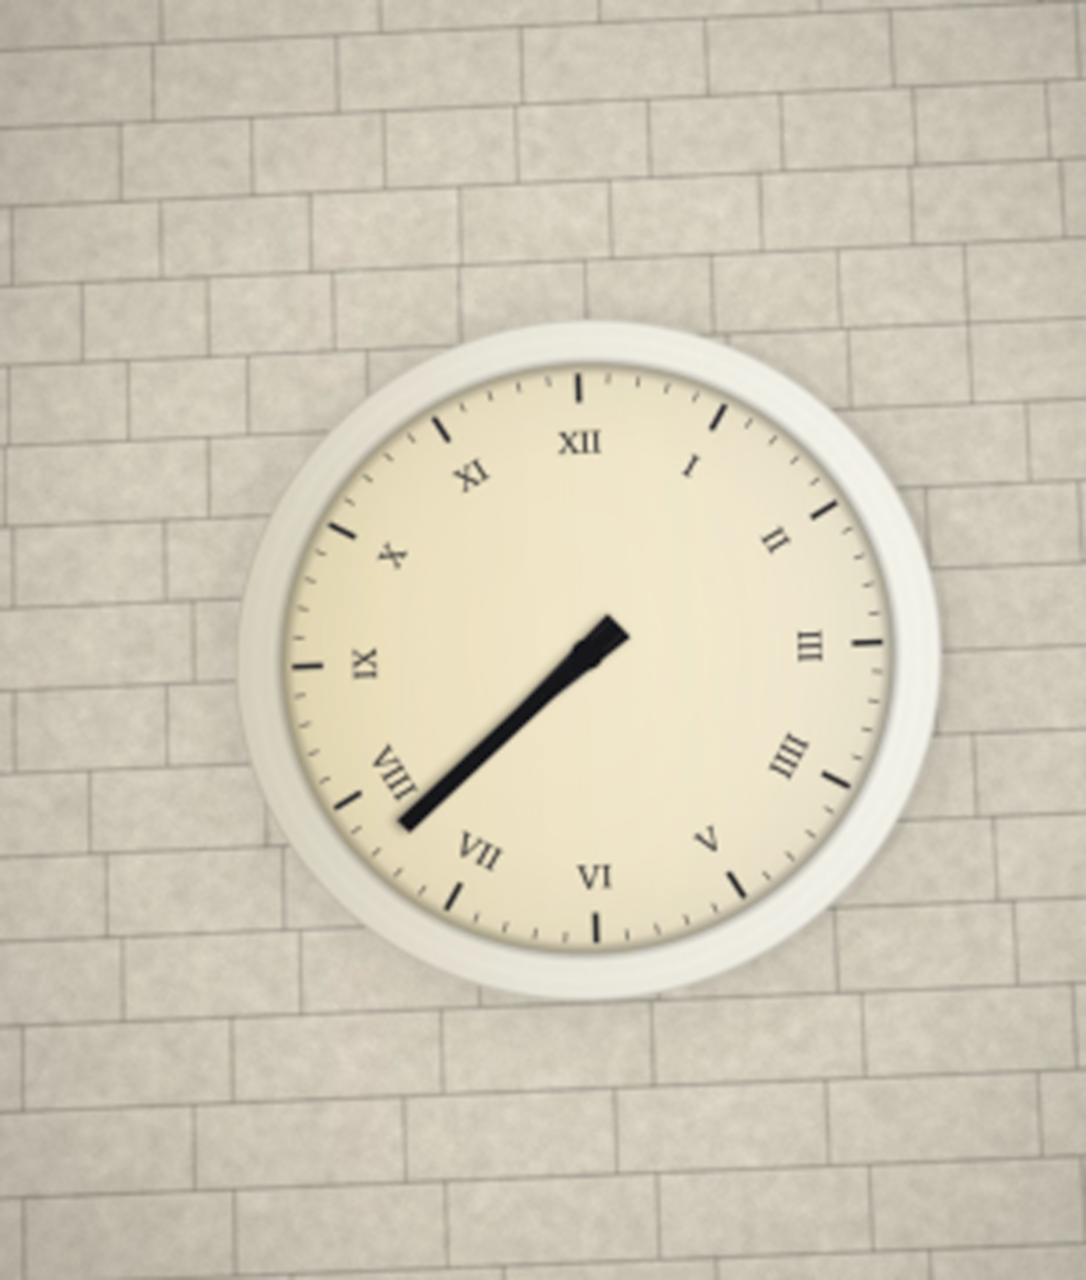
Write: 7,38
